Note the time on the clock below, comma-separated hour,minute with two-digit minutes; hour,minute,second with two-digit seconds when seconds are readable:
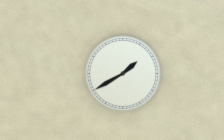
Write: 1,40
